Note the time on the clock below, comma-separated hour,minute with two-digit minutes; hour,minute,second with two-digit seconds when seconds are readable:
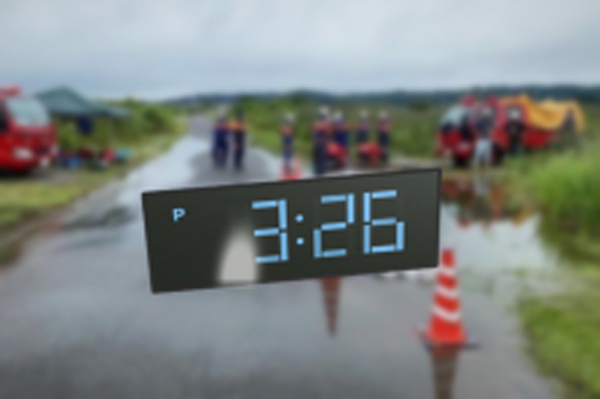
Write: 3,26
